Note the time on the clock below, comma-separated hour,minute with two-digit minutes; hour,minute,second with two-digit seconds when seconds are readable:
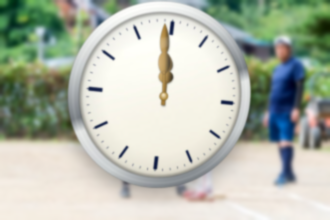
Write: 11,59
